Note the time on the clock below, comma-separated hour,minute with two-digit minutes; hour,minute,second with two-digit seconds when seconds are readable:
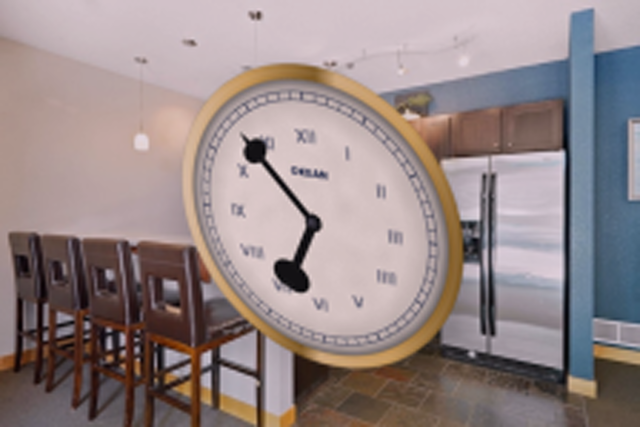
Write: 6,53
